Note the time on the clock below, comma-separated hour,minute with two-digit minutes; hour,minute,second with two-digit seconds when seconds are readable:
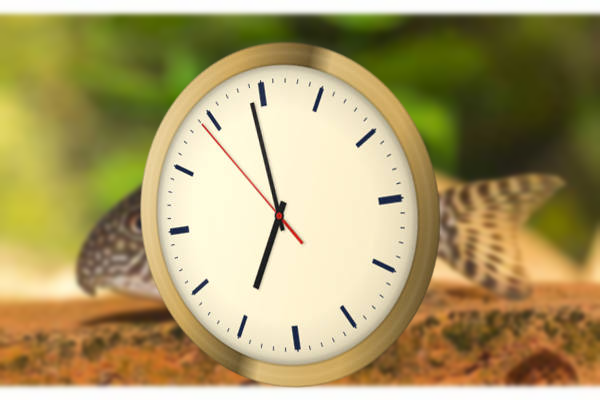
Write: 6,58,54
